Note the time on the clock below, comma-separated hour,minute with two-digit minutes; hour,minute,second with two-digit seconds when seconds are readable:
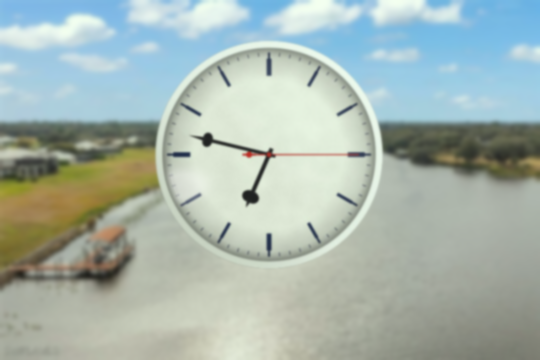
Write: 6,47,15
